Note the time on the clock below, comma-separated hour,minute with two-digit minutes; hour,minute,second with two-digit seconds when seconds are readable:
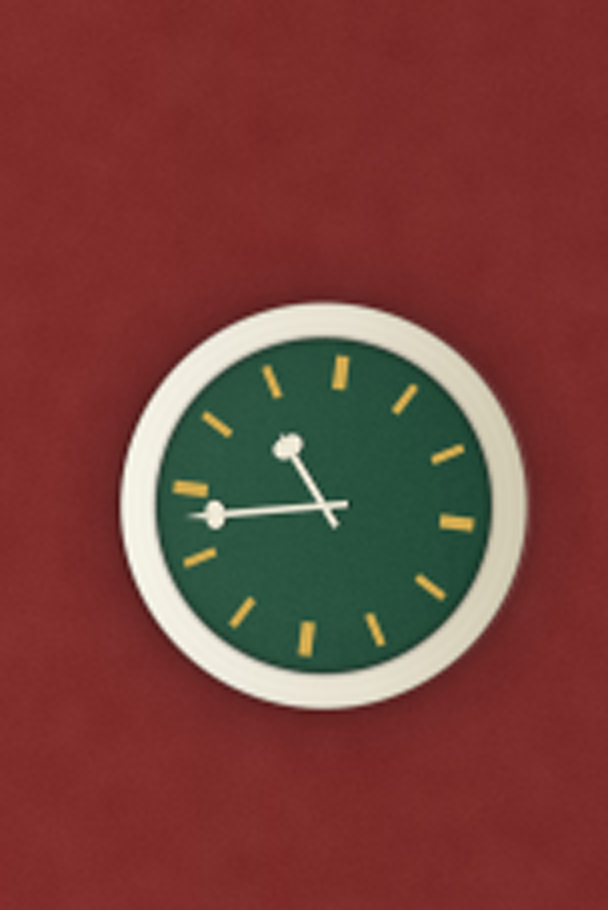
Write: 10,43
